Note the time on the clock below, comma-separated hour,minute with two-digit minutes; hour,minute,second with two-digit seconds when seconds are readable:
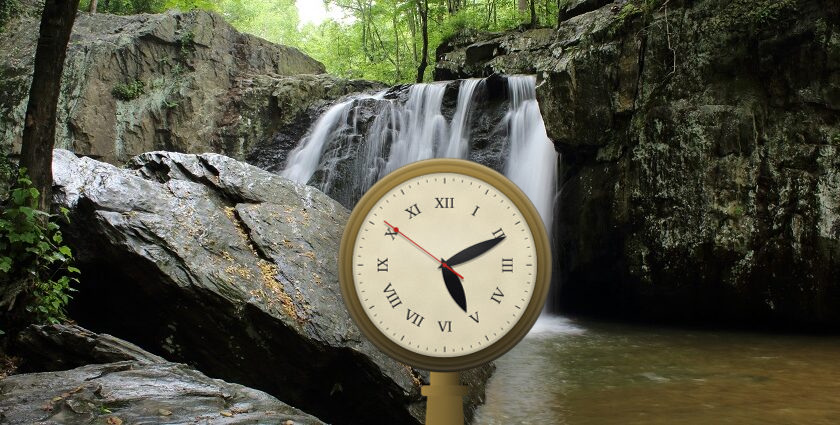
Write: 5,10,51
